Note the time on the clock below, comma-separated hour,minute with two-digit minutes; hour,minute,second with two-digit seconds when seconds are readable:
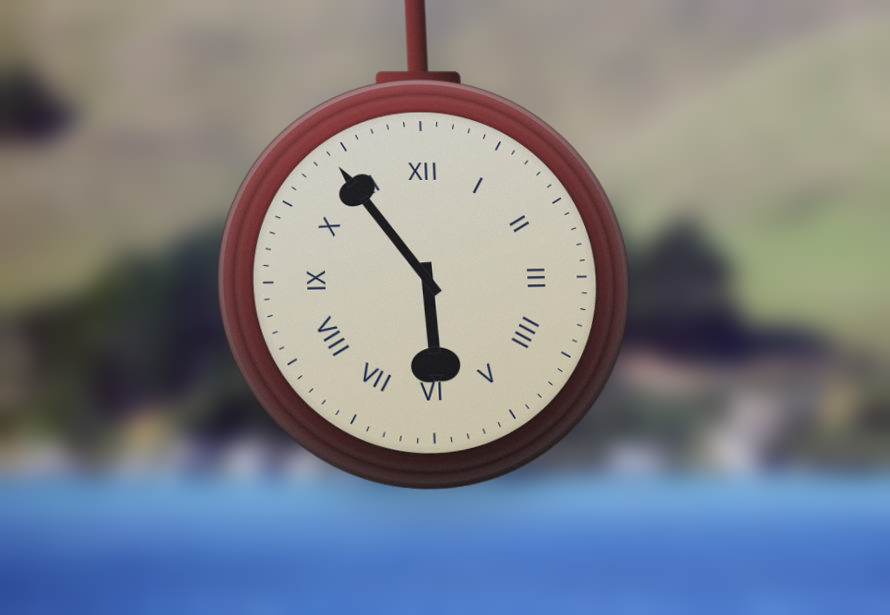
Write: 5,54
